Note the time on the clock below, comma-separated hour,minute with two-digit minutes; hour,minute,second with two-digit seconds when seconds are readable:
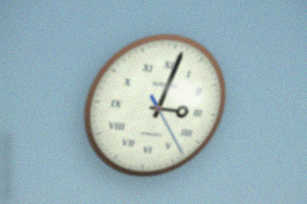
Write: 3,01,23
